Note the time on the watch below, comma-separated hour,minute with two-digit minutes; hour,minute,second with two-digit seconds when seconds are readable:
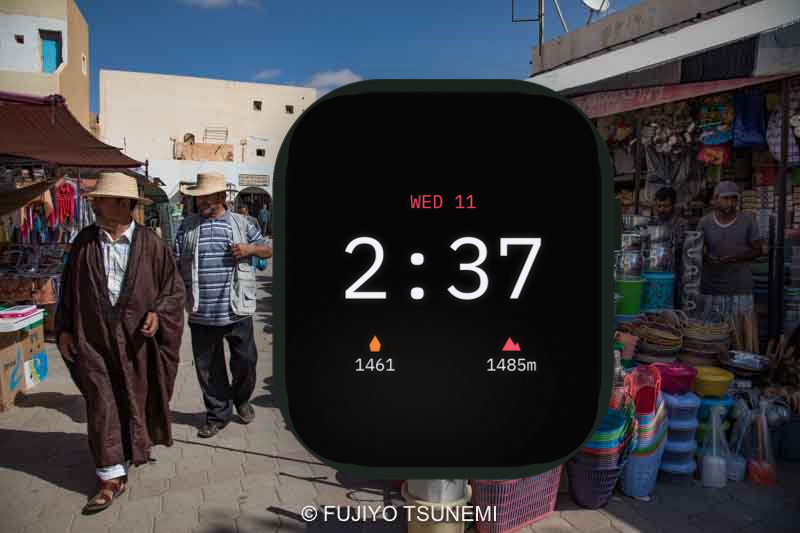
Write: 2,37
